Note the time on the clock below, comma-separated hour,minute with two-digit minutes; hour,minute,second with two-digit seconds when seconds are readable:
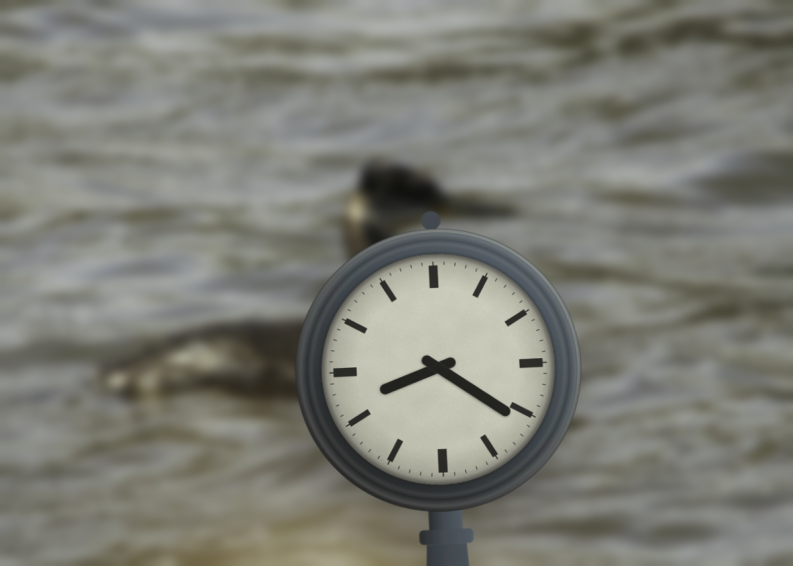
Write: 8,21
